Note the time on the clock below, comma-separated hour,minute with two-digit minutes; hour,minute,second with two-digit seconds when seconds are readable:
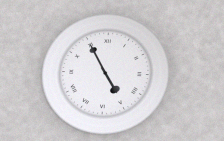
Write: 4,55
